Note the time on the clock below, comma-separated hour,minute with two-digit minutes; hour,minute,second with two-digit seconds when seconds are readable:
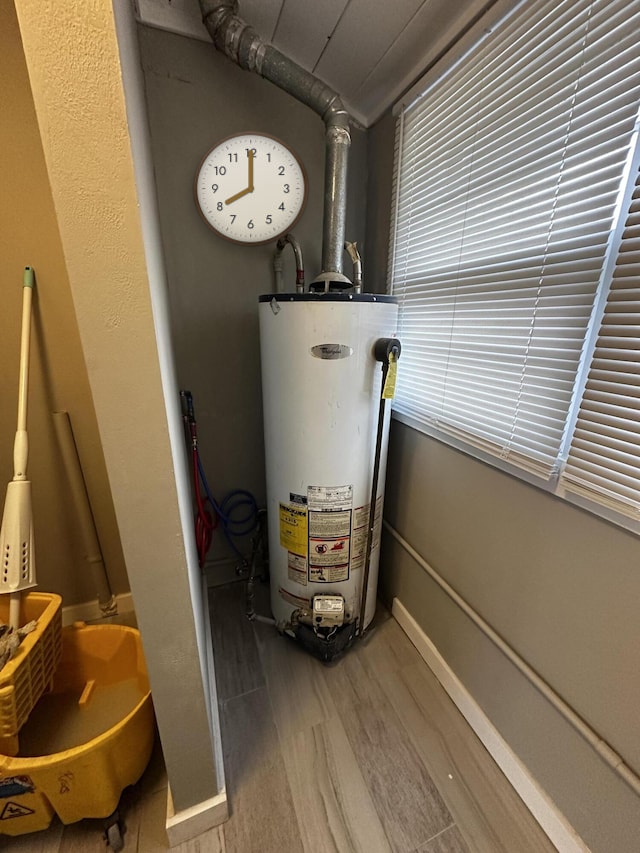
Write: 8,00
